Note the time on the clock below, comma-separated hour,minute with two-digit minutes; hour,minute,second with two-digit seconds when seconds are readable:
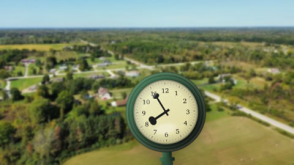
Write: 7,55
